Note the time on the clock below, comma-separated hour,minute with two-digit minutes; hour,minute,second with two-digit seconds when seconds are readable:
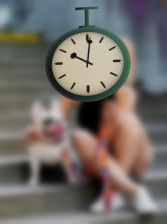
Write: 10,01
